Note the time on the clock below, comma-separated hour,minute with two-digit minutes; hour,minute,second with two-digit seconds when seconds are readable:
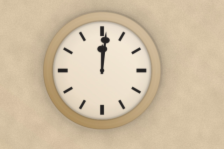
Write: 12,01
